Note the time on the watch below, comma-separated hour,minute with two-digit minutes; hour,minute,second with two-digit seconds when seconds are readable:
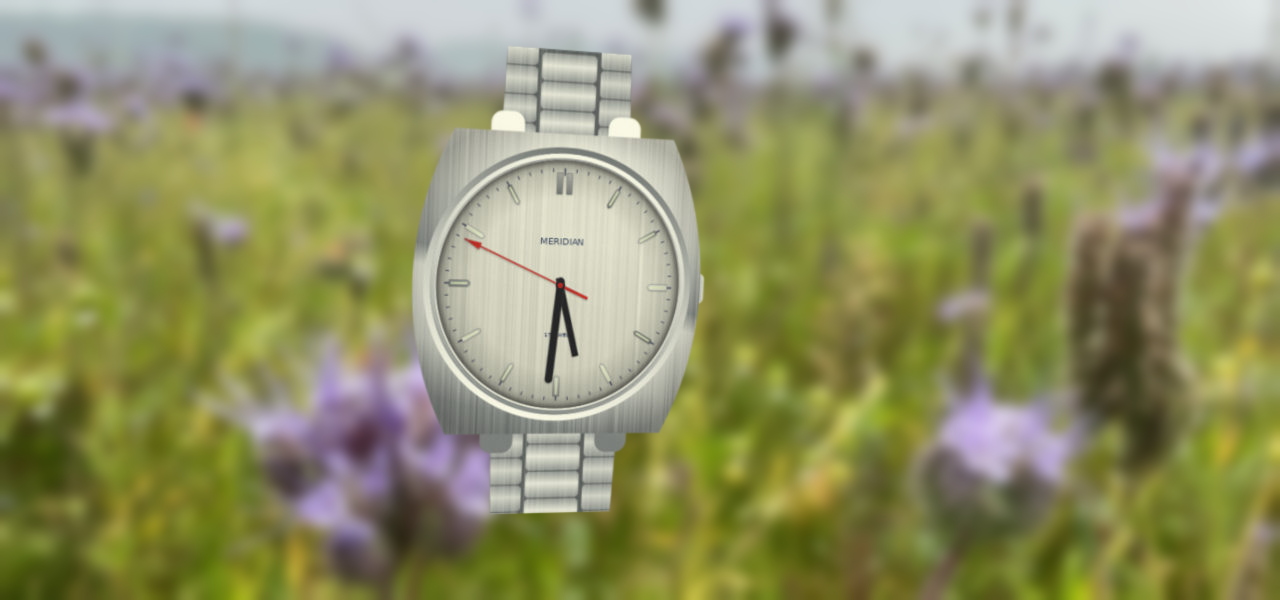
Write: 5,30,49
